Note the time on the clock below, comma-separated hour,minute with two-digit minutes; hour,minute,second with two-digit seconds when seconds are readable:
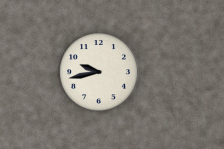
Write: 9,43
